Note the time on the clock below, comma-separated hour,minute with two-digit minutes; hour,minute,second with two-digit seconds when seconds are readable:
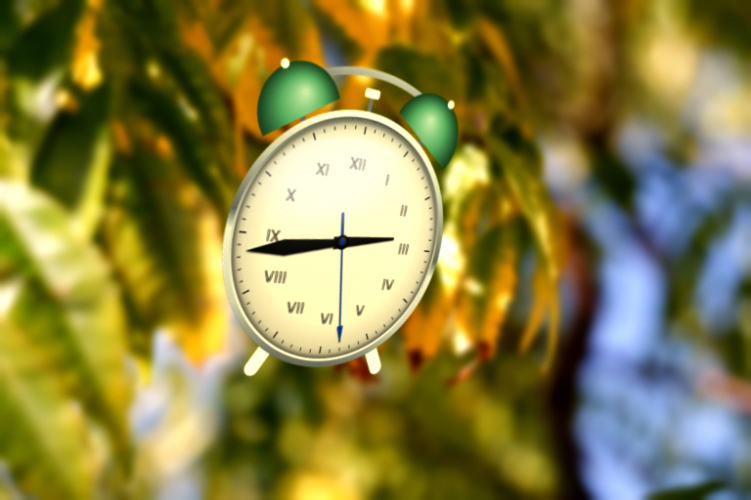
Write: 2,43,28
